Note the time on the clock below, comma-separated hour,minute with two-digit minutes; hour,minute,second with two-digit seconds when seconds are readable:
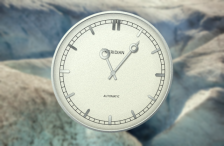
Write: 11,06
